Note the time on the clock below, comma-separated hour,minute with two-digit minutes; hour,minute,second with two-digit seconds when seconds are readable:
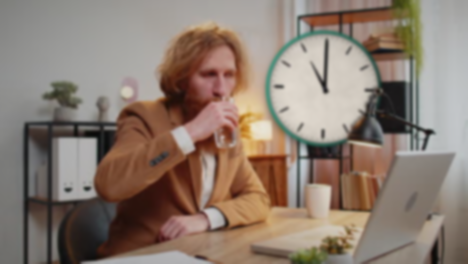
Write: 11,00
